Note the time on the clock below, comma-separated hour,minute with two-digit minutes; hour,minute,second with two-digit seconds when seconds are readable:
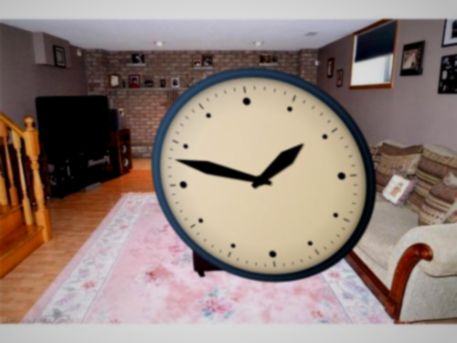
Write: 1,48
